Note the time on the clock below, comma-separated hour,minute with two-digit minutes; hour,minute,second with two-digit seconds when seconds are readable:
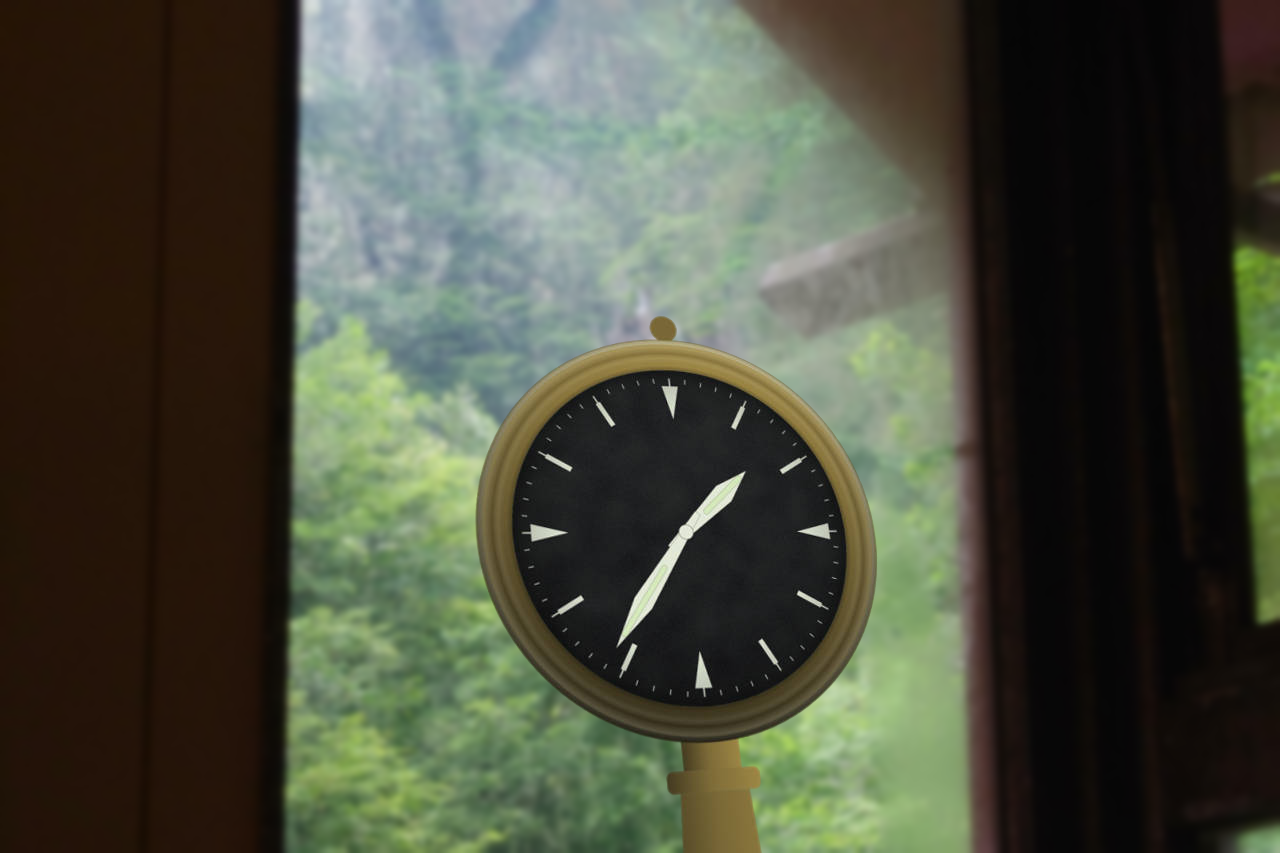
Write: 1,36
